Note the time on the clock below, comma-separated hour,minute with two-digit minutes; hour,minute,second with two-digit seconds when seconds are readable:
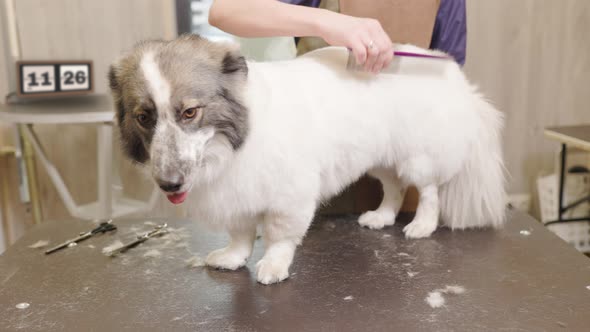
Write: 11,26
